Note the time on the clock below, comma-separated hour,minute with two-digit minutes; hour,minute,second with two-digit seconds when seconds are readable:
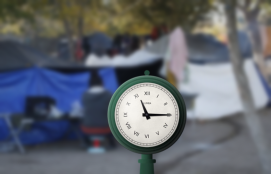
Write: 11,15
